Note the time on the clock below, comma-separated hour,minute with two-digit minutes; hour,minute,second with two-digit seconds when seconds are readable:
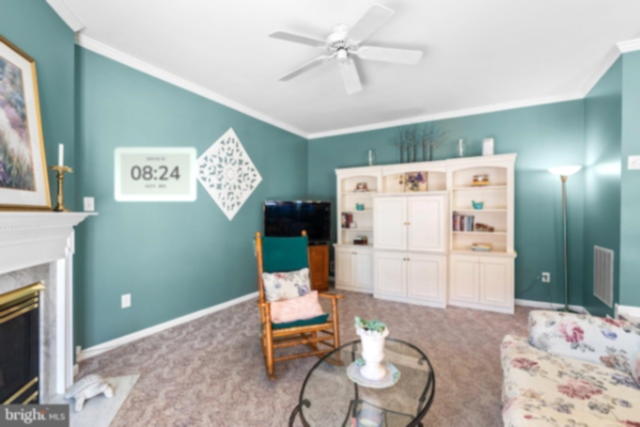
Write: 8,24
